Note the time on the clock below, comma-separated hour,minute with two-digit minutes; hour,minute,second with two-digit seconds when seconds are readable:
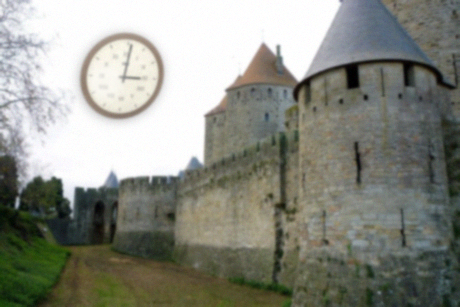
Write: 3,01
